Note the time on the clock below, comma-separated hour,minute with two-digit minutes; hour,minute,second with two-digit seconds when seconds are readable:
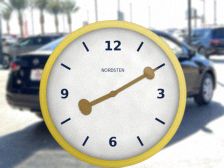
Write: 8,10
